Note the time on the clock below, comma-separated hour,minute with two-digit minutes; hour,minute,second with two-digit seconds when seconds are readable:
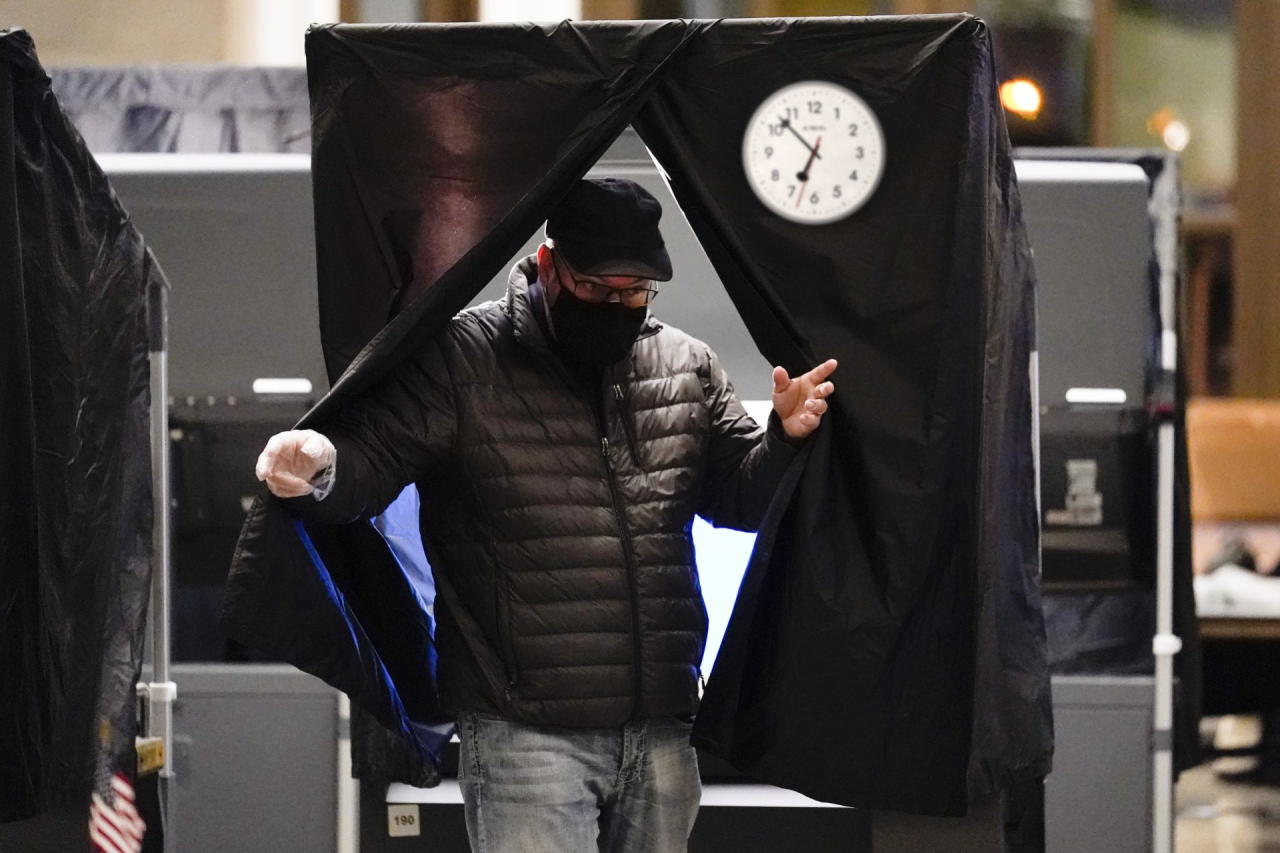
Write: 6,52,33
